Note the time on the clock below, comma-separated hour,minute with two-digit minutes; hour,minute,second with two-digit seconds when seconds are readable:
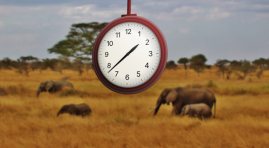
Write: 1,38
